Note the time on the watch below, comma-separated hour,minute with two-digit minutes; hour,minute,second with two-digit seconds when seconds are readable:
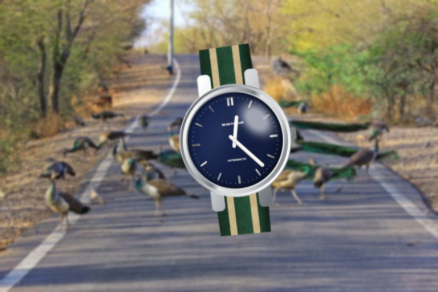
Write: 12,23
